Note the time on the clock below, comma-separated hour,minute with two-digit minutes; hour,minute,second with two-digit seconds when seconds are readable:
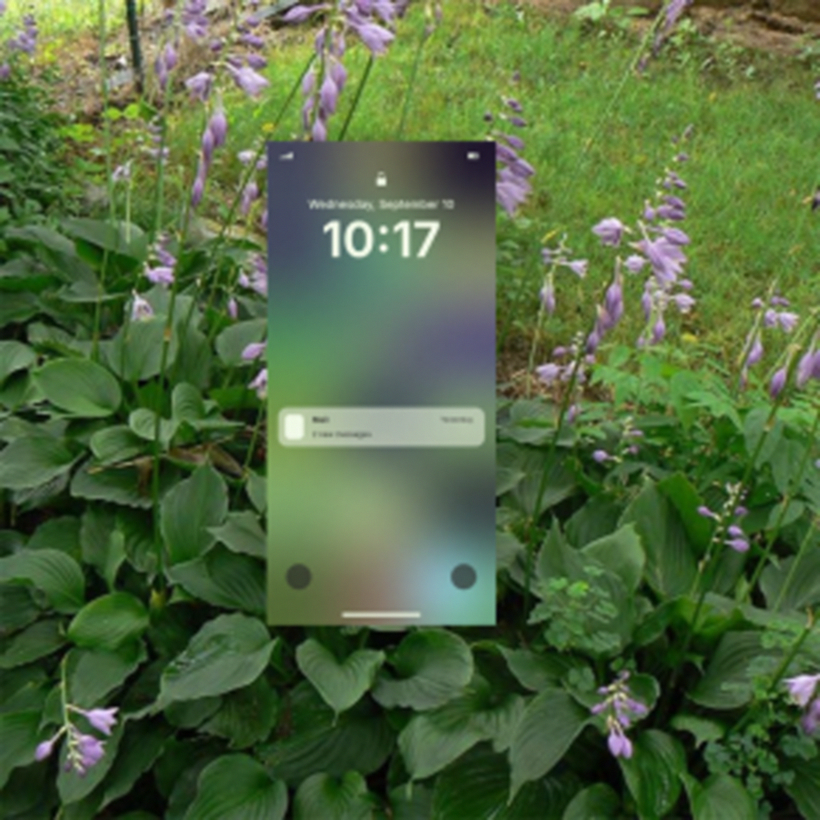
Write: 10,17
